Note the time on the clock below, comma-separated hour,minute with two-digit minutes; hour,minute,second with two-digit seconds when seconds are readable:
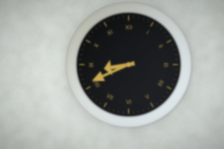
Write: 8,41
